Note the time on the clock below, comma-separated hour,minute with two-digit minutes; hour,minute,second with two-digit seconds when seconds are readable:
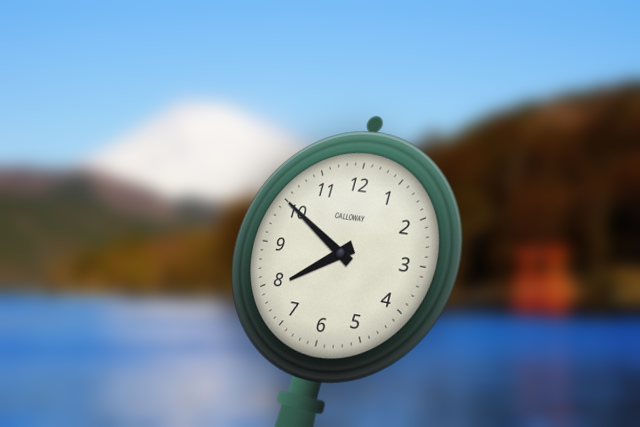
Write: 7,50
